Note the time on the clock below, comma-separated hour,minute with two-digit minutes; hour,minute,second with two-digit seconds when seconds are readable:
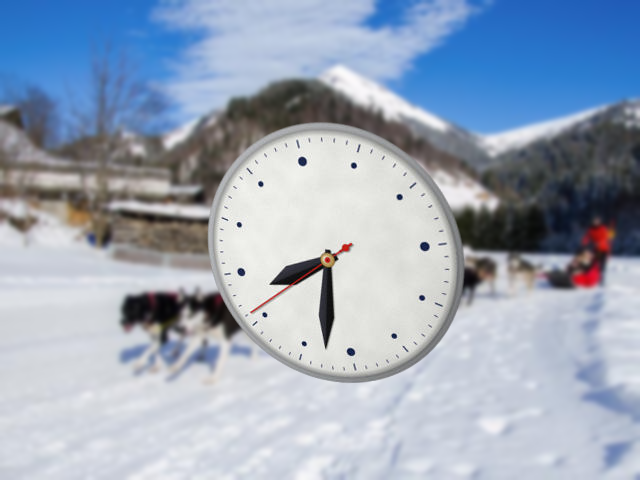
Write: 8,32,41
